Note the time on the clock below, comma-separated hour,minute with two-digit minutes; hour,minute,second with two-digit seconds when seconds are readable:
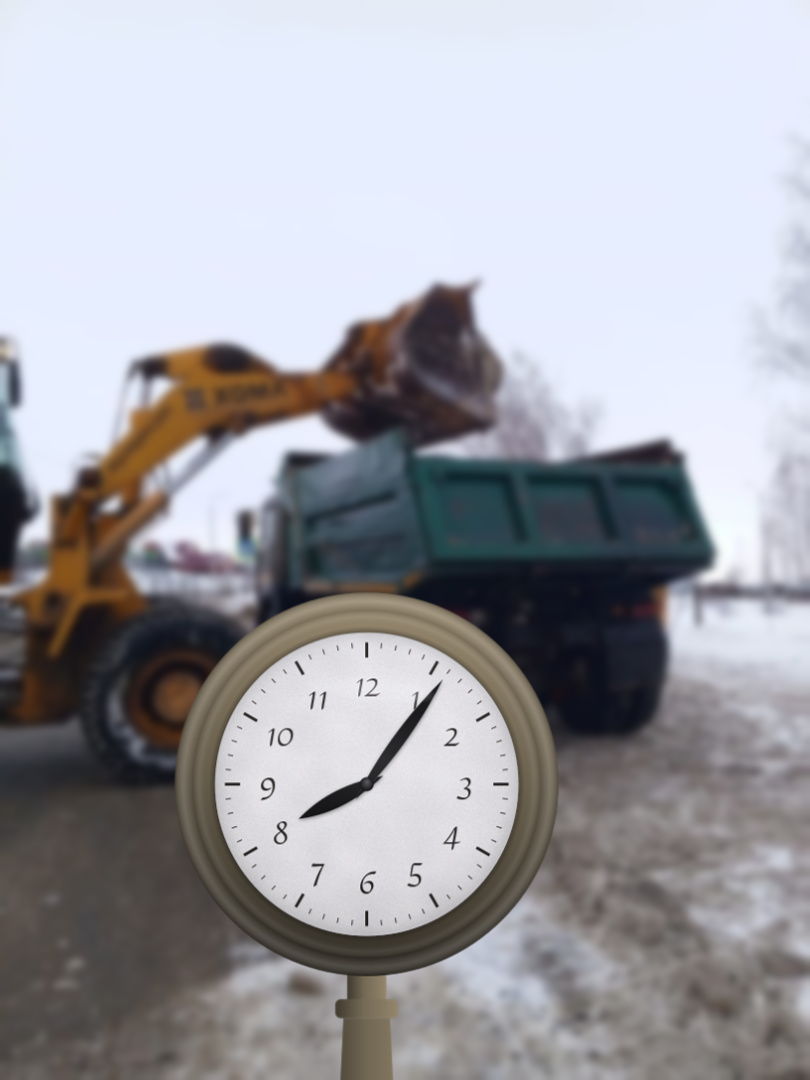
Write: 8,06
